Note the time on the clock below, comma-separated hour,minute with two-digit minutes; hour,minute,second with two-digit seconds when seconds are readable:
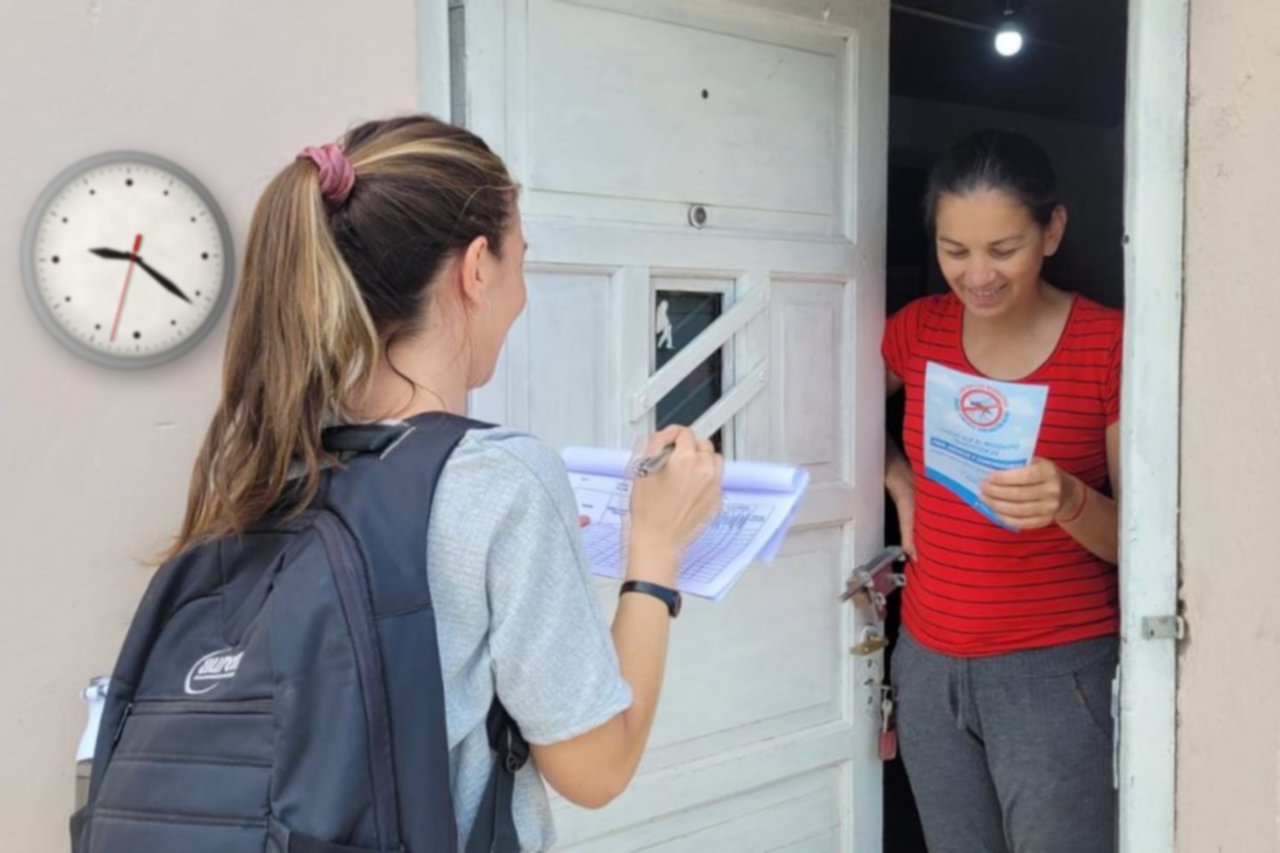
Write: 9,21,33
